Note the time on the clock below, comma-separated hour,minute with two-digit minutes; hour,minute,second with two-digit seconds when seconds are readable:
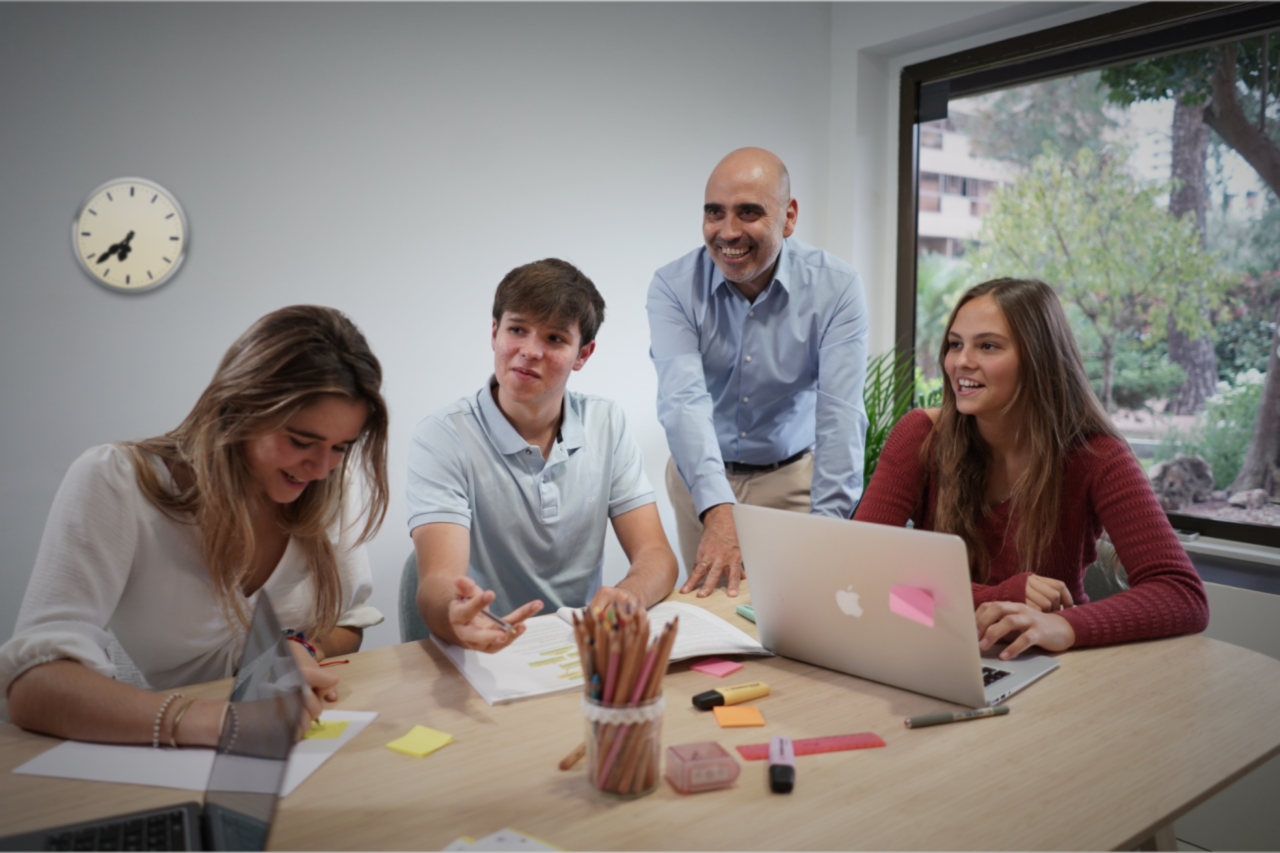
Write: 6,38
